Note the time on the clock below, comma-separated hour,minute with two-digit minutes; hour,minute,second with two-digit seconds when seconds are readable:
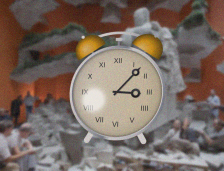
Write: 3,07
